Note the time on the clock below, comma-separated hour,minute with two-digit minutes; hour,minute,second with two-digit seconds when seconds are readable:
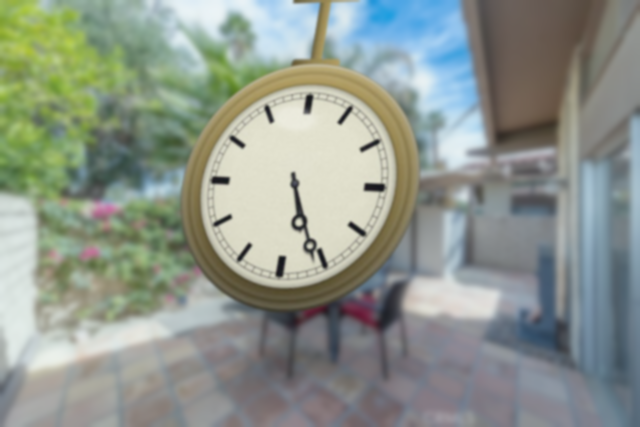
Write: 5,26
